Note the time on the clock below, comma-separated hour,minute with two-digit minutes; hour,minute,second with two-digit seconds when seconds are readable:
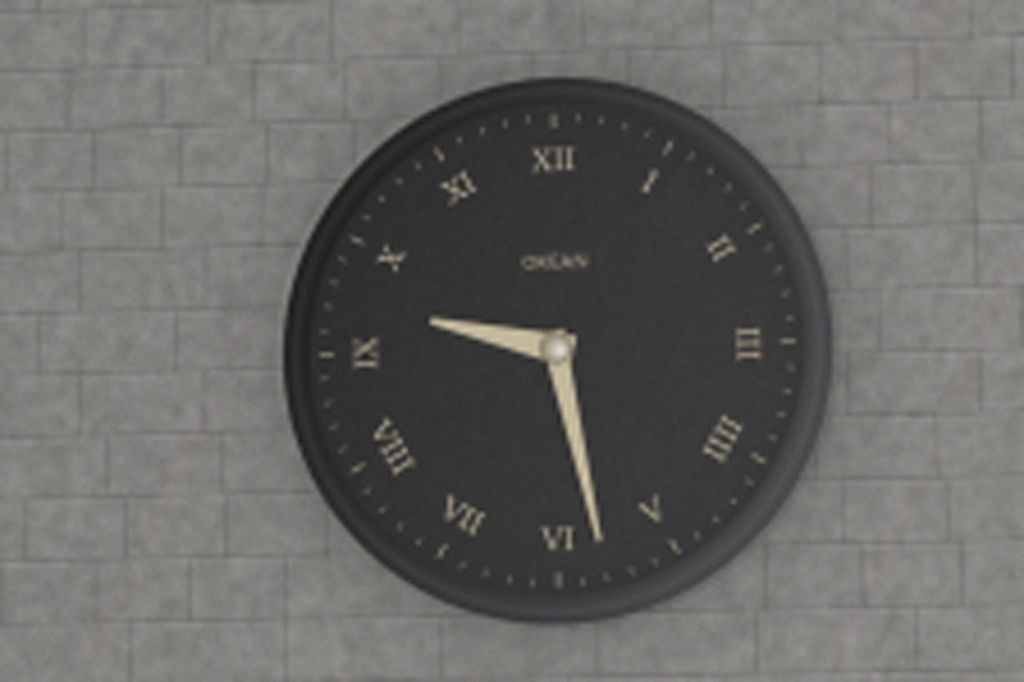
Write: 9,28
